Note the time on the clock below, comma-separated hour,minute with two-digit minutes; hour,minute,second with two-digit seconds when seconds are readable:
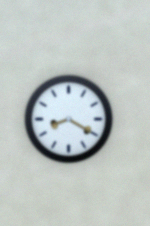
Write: 8,20
